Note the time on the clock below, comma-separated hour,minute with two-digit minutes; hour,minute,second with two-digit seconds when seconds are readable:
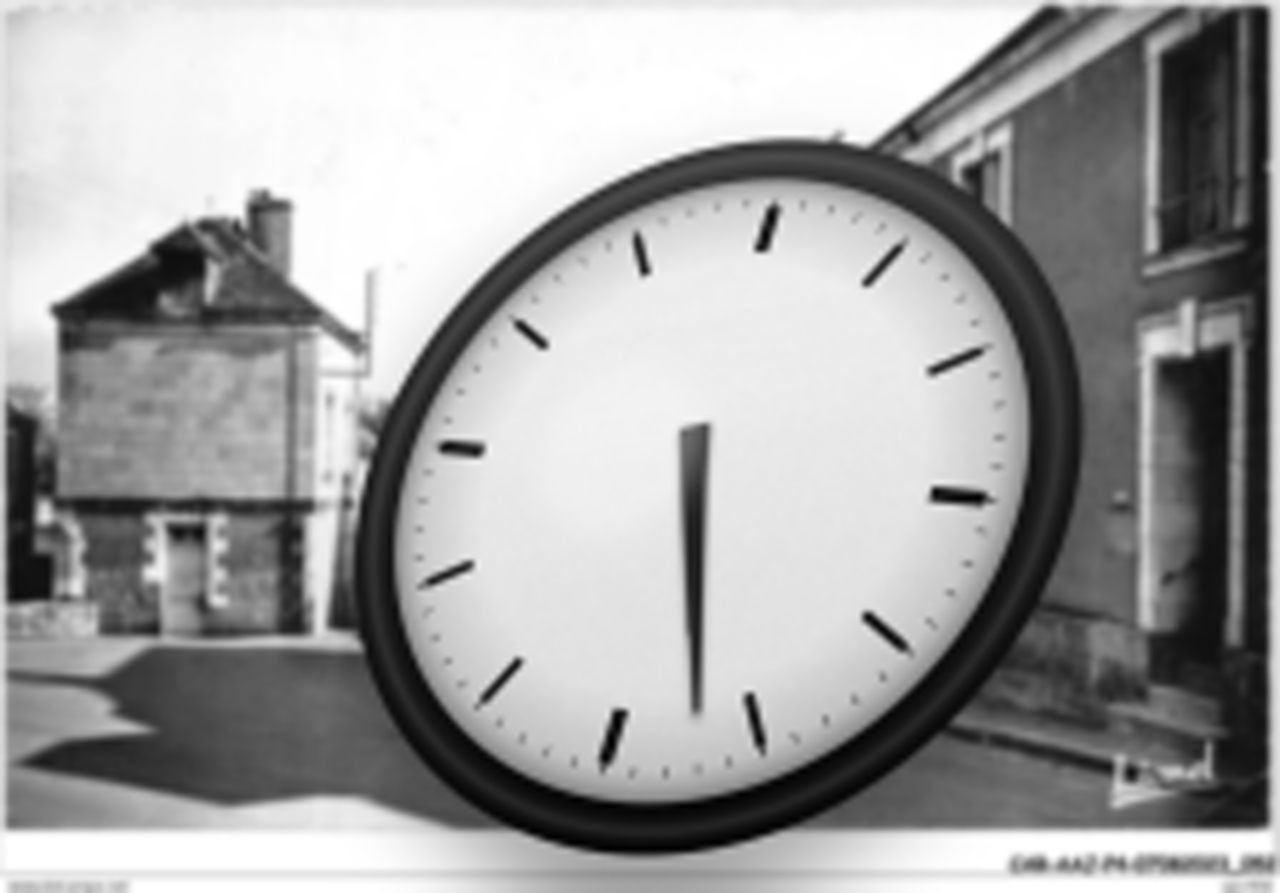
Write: 5,27
